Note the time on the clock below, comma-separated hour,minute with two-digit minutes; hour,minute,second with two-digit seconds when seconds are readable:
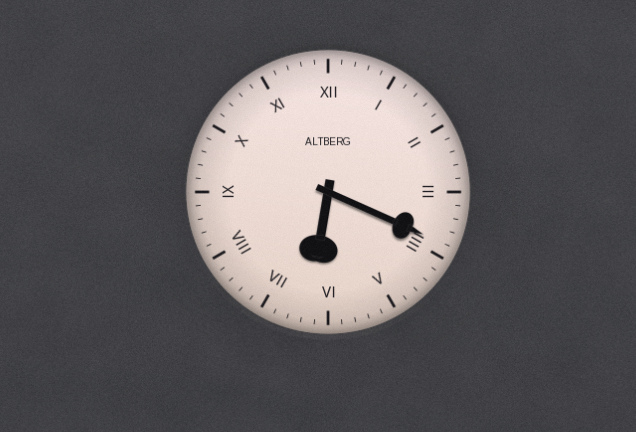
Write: 6,19
